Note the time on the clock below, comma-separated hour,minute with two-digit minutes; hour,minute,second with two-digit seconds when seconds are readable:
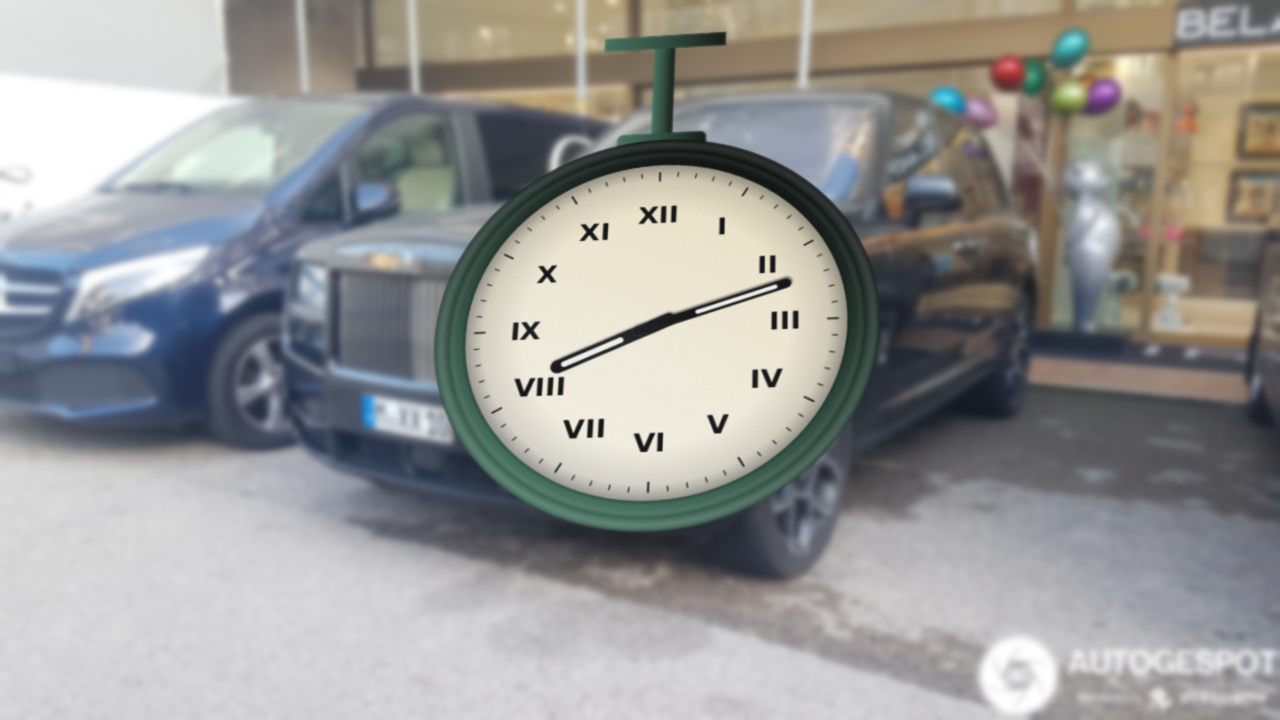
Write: 8,12
